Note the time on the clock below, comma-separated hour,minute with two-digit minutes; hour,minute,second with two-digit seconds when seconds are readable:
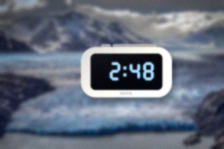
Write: 2,48
